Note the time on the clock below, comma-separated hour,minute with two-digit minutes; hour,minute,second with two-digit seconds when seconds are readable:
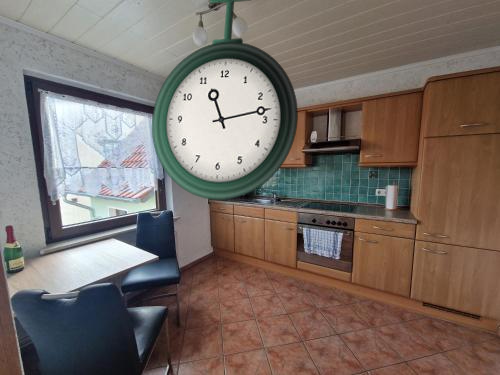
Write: 11,13
